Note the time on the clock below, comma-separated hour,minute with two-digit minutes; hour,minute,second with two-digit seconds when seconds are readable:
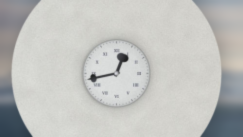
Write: 12,43
